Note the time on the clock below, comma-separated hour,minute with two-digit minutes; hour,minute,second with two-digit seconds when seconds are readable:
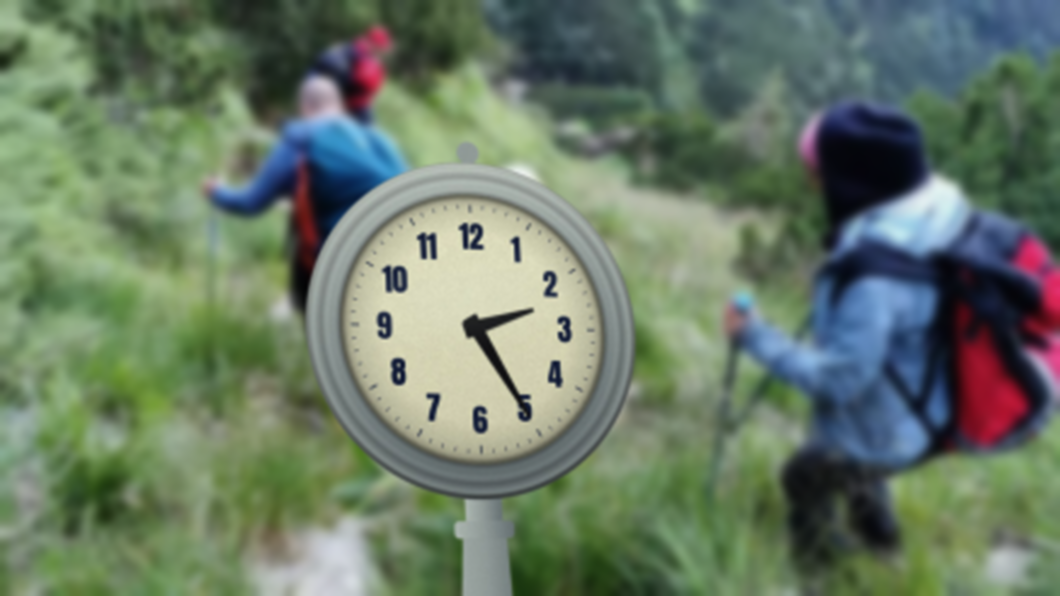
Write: 2,25
